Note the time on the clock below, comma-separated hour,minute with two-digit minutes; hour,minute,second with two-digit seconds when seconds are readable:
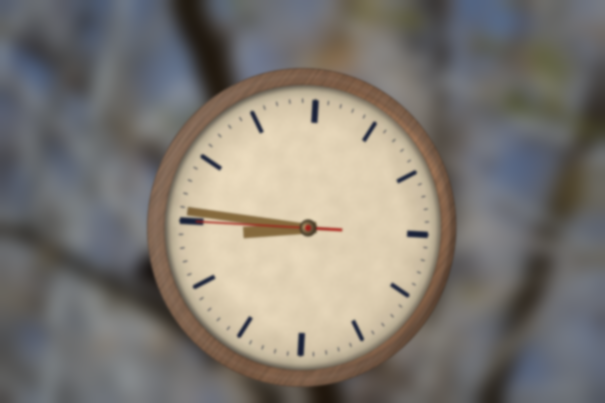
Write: 8,45,45
